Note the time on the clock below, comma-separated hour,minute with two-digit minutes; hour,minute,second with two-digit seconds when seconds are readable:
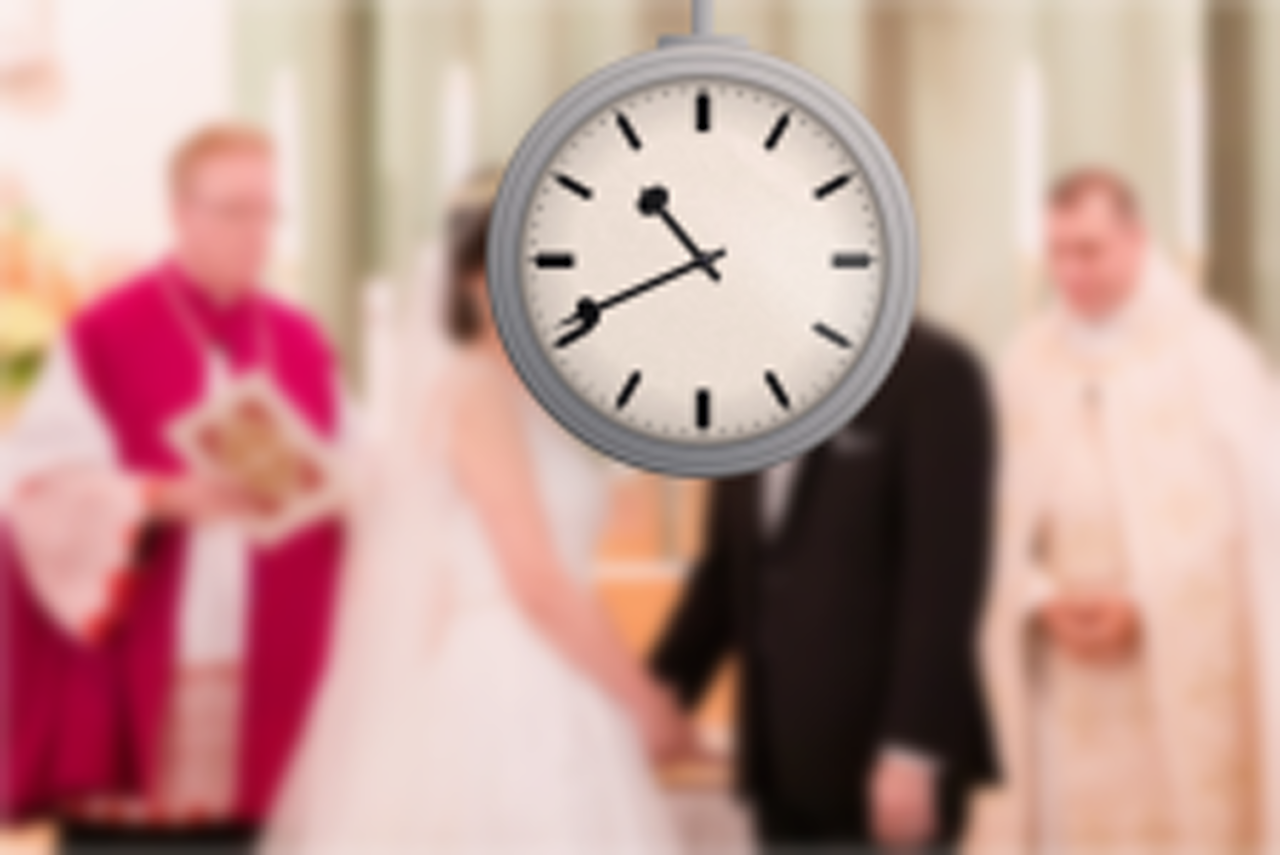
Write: 10,41
